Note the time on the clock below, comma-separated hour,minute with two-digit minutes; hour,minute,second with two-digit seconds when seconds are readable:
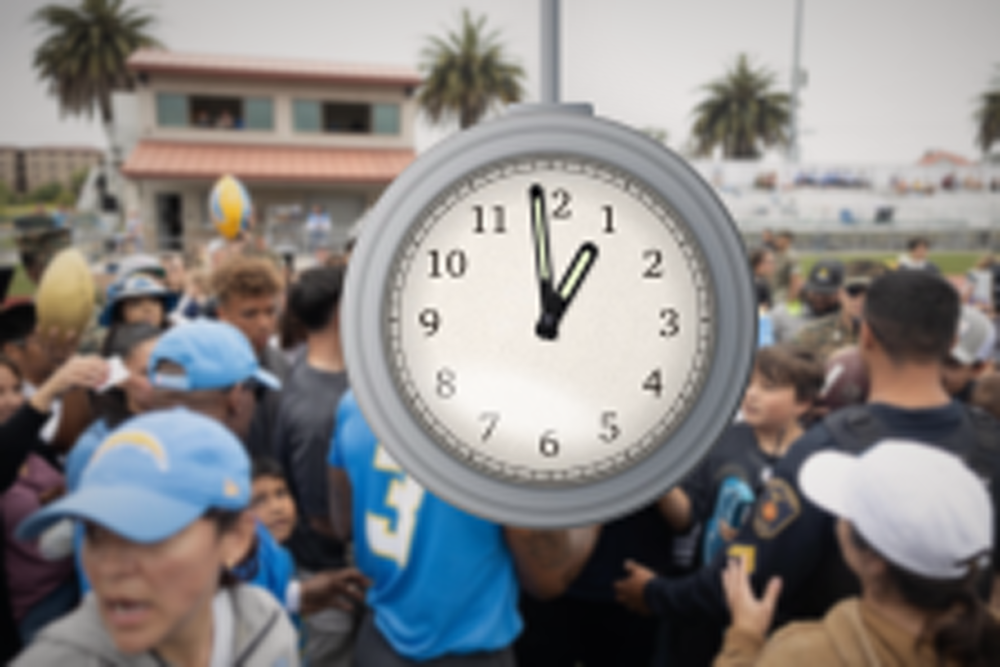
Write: 12,59
